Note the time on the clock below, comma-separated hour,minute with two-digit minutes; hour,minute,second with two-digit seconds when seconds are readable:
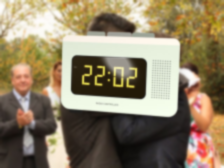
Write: 22,02
